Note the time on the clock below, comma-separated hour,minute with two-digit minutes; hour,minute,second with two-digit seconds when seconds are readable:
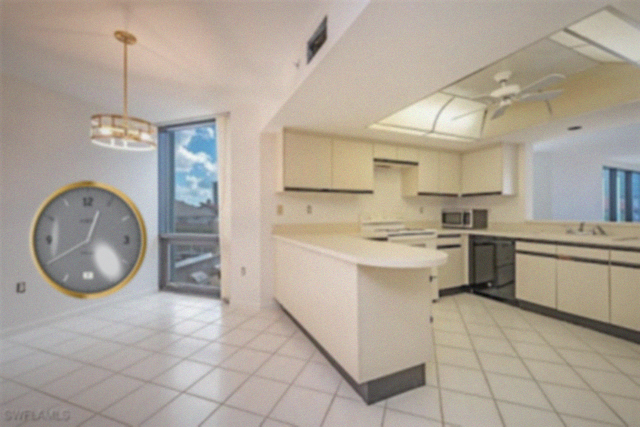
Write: 12,40
